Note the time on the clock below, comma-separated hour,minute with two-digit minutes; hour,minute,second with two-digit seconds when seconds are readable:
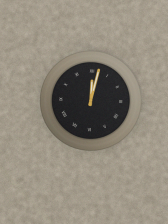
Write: 12,02
